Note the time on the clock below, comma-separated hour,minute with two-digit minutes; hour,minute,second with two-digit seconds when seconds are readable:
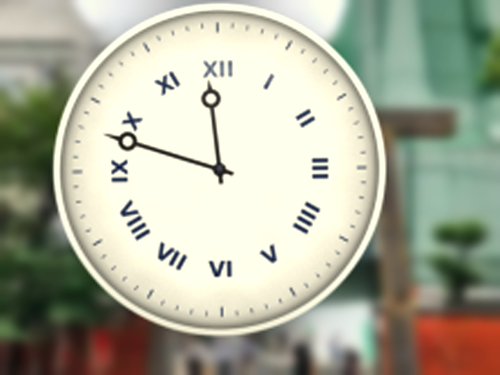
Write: 11,48
